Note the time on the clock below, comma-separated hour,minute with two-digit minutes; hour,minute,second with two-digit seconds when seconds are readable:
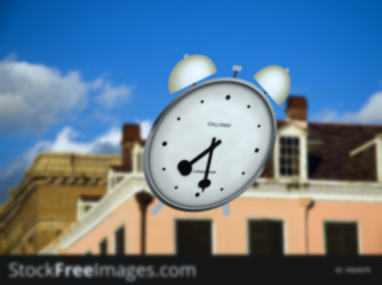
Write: 7,29
